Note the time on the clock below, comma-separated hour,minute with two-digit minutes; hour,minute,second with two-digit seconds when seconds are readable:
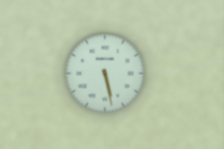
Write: 5,28
